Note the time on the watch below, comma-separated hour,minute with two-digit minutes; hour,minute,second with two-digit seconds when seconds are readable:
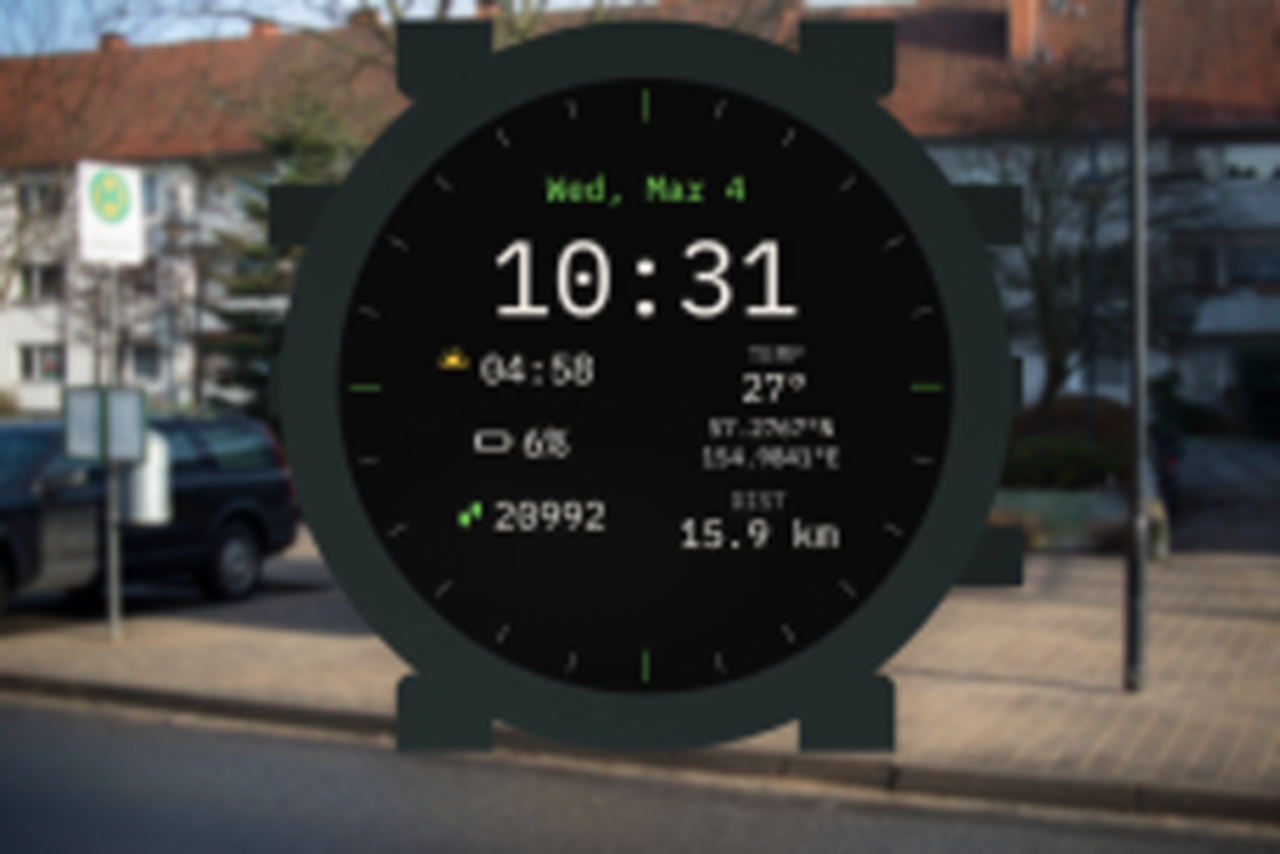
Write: 10,31
